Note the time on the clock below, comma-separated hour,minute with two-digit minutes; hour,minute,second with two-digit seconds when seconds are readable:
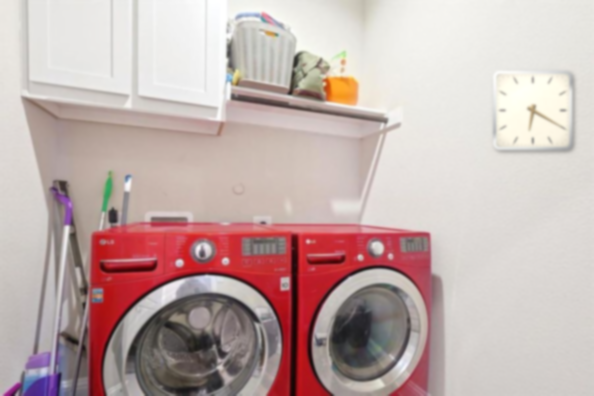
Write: 6,20
